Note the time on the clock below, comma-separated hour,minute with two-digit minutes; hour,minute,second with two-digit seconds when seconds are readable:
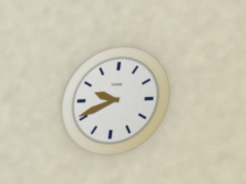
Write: 9,41
